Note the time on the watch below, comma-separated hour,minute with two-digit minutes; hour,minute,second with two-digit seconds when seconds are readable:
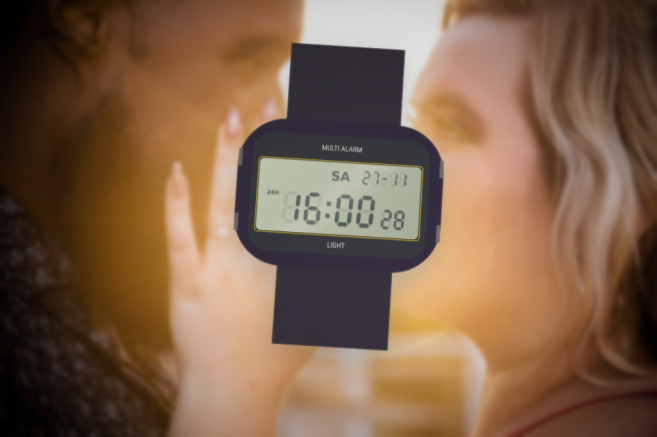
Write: 16,00,28
